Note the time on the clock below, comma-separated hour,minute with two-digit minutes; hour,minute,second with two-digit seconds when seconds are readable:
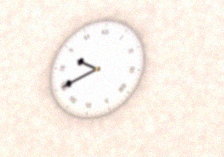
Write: 9,40
